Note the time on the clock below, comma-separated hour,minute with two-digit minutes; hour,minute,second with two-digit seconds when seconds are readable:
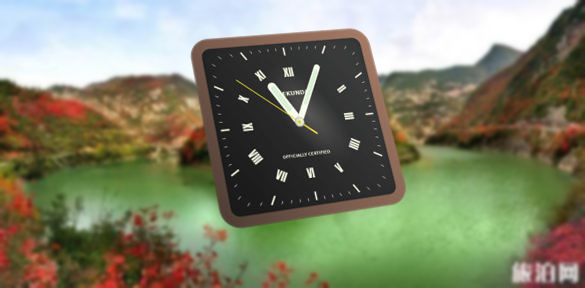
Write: 11,04,52
